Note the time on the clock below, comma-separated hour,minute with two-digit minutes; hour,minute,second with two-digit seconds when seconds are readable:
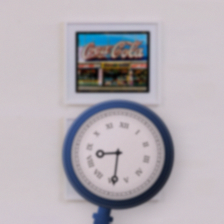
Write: 8,29
